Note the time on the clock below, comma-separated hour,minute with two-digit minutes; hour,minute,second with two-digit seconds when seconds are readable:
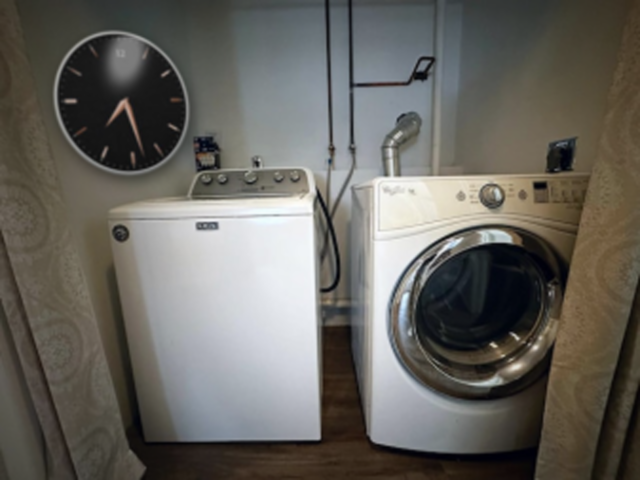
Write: 7,28
